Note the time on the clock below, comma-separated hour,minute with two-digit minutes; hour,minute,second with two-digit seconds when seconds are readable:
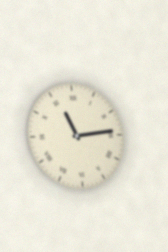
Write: 11,14
